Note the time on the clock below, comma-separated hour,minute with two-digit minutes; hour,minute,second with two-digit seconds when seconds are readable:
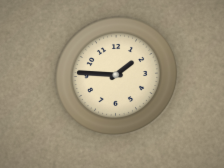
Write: 1,46
